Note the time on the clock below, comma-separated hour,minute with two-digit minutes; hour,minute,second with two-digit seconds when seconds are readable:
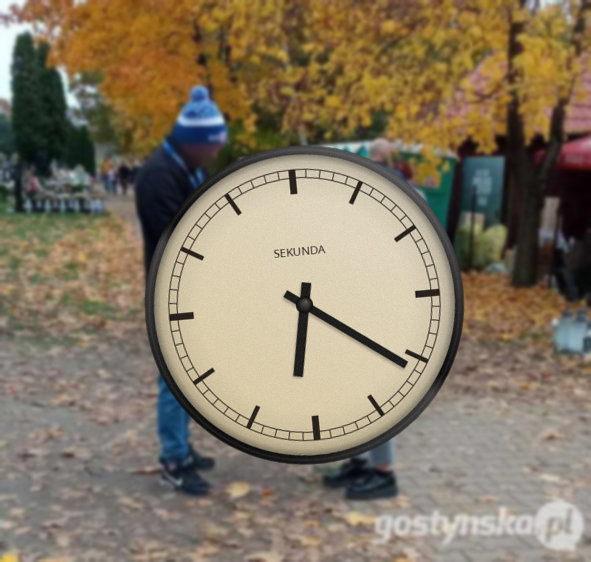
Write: 6,21
